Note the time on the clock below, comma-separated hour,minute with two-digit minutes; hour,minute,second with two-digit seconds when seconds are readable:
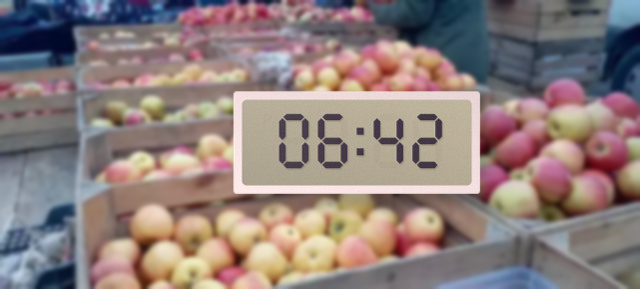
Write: 6,42
